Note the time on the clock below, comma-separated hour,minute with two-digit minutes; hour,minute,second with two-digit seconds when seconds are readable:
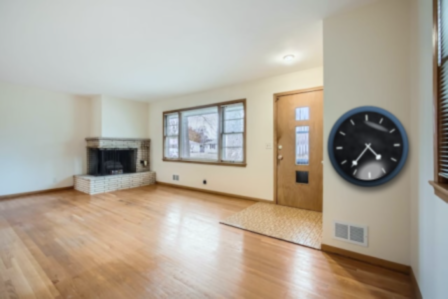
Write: 4,37
